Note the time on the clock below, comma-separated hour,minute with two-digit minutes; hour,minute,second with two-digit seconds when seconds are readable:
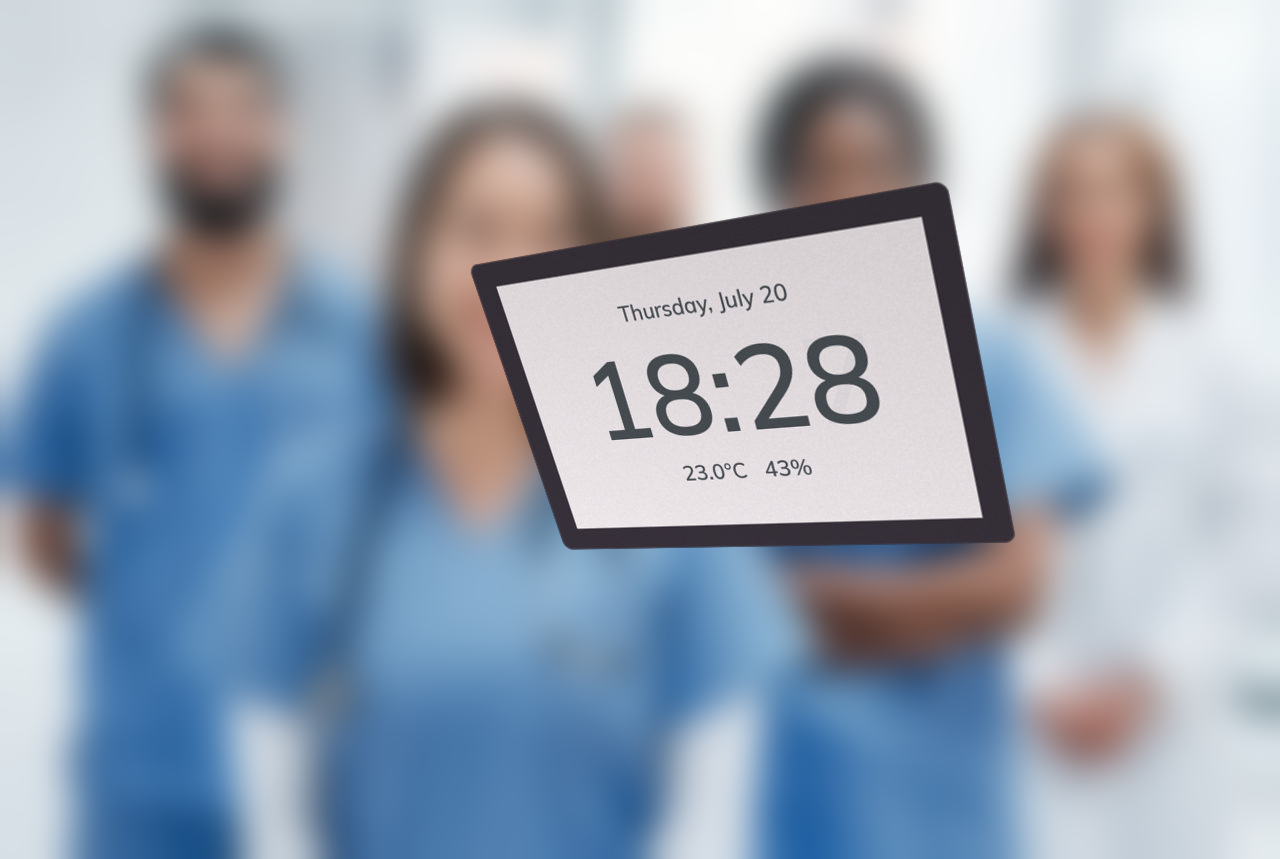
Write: 18,28
